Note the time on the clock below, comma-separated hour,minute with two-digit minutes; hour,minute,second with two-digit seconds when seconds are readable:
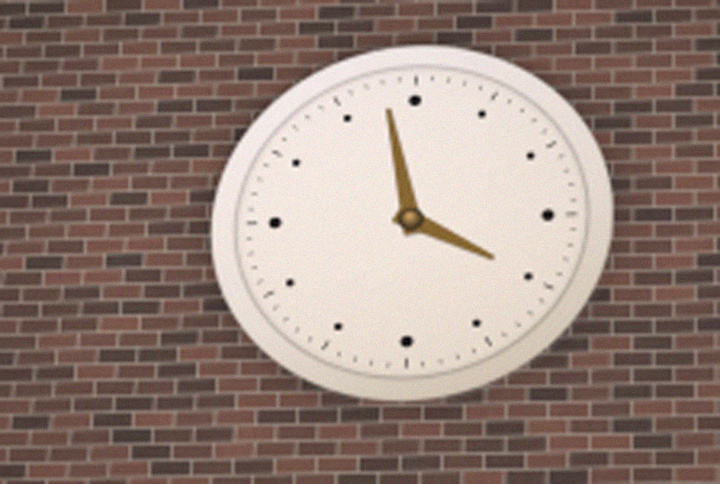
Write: 3,58
